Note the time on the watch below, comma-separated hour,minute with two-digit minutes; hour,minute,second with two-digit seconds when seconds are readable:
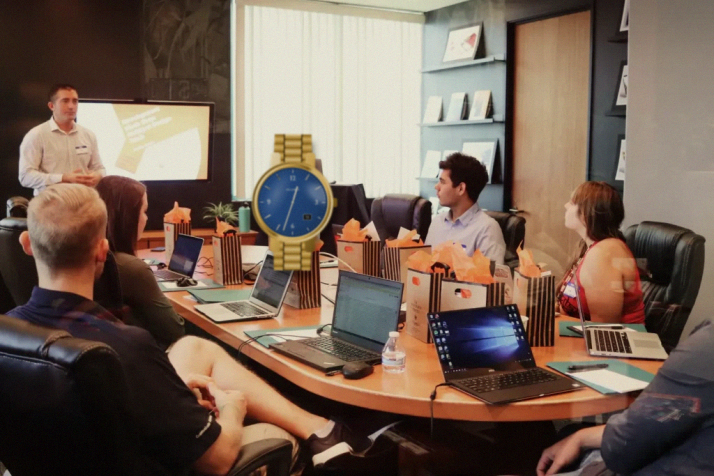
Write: 12,33
